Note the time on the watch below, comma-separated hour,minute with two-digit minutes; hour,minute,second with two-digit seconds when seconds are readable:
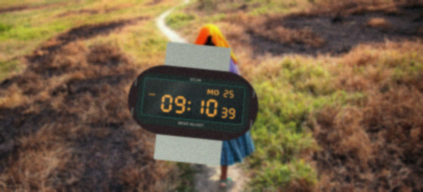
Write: 9,10,39
